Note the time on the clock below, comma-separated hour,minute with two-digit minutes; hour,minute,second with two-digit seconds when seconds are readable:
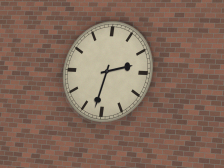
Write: 2,32
